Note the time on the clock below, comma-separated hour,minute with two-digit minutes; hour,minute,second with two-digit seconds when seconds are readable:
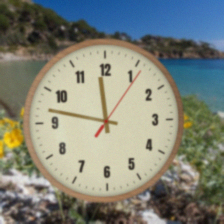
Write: 11,47,06
